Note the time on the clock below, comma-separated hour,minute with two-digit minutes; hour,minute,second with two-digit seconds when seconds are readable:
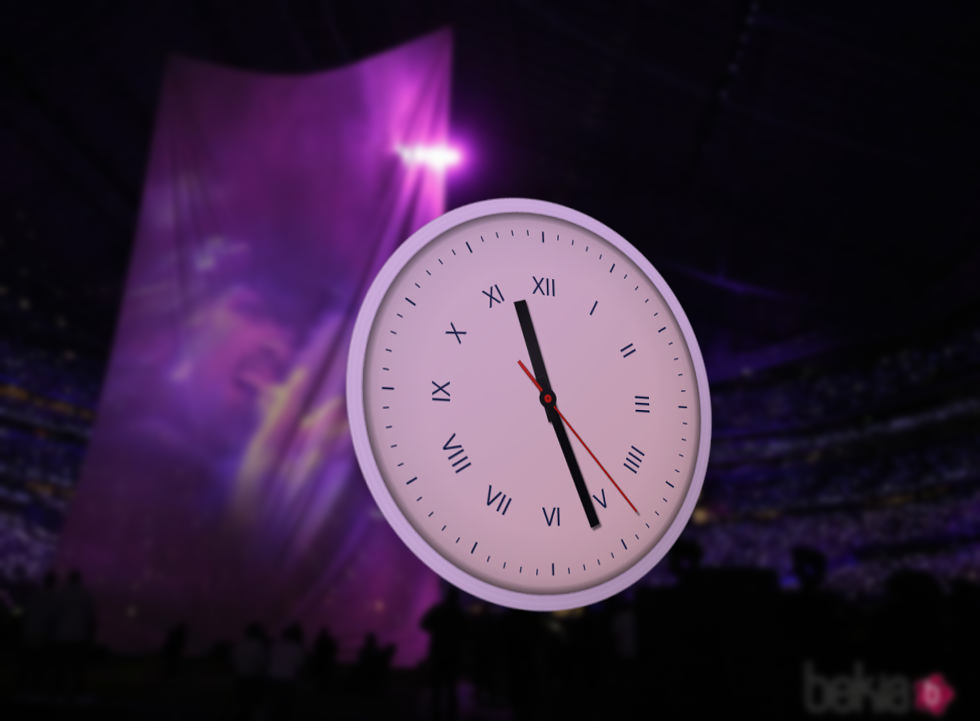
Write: 11,26,23
